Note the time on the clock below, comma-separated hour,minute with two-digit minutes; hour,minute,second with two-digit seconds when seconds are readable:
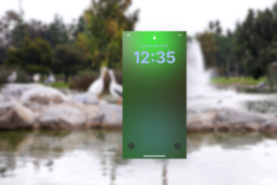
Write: 12,35
